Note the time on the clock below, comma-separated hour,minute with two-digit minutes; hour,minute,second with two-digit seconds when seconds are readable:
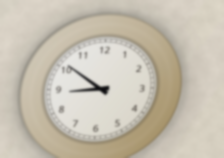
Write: 8,51
